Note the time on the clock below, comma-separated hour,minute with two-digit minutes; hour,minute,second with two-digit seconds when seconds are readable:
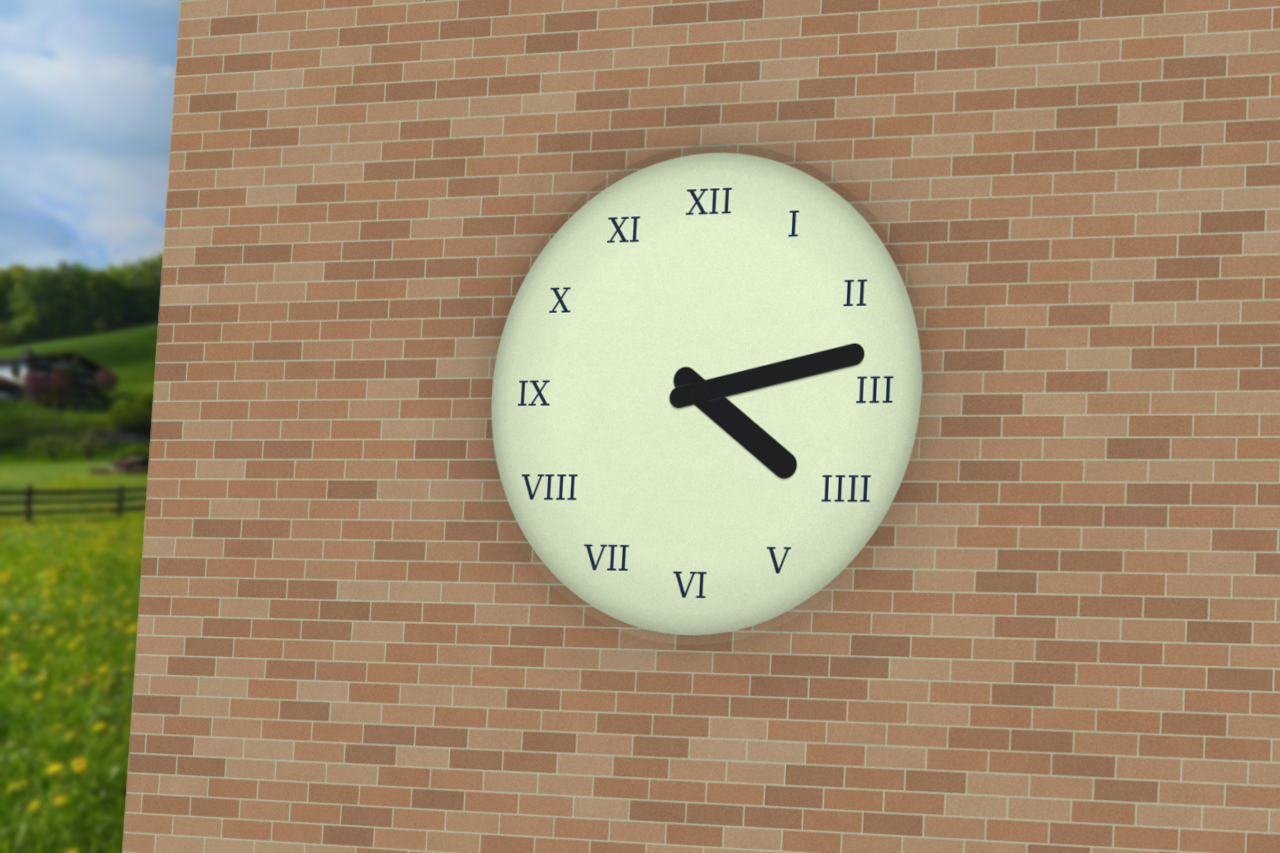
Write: 4,13
